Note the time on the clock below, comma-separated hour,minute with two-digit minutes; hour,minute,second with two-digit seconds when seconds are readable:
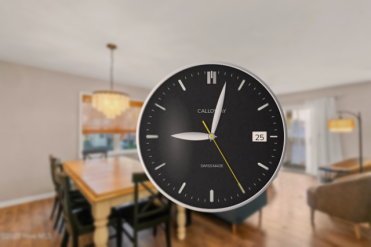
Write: 9,02,25
